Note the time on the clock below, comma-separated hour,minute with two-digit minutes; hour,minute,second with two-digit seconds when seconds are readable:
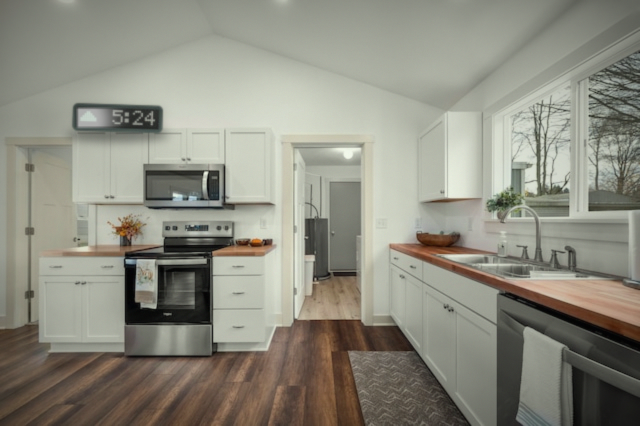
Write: 5,24
